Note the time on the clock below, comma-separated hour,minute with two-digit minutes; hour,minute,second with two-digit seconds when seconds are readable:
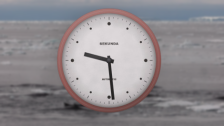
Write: 9,29
